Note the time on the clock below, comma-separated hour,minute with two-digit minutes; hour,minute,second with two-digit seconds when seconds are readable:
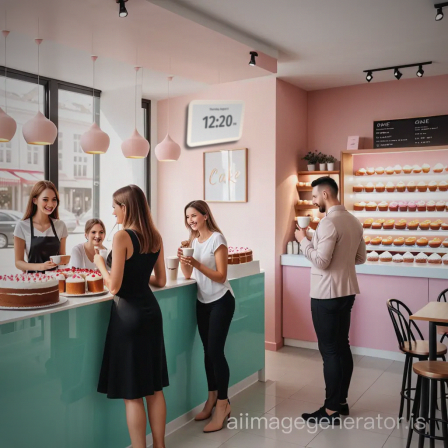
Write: 12,20
